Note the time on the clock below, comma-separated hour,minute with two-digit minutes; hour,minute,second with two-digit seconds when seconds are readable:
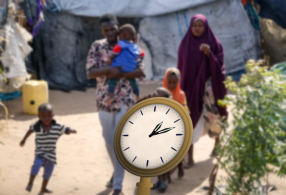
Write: 1,12
